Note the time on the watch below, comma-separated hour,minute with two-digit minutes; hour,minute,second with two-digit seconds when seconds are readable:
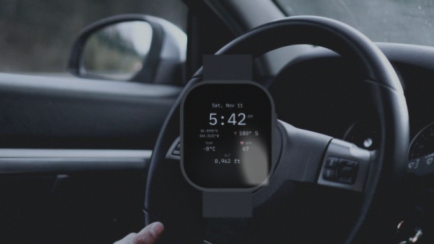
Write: 5,42
